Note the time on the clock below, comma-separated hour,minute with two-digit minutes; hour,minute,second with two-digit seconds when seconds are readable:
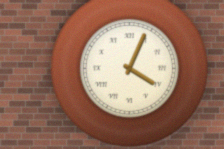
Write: 4,04
